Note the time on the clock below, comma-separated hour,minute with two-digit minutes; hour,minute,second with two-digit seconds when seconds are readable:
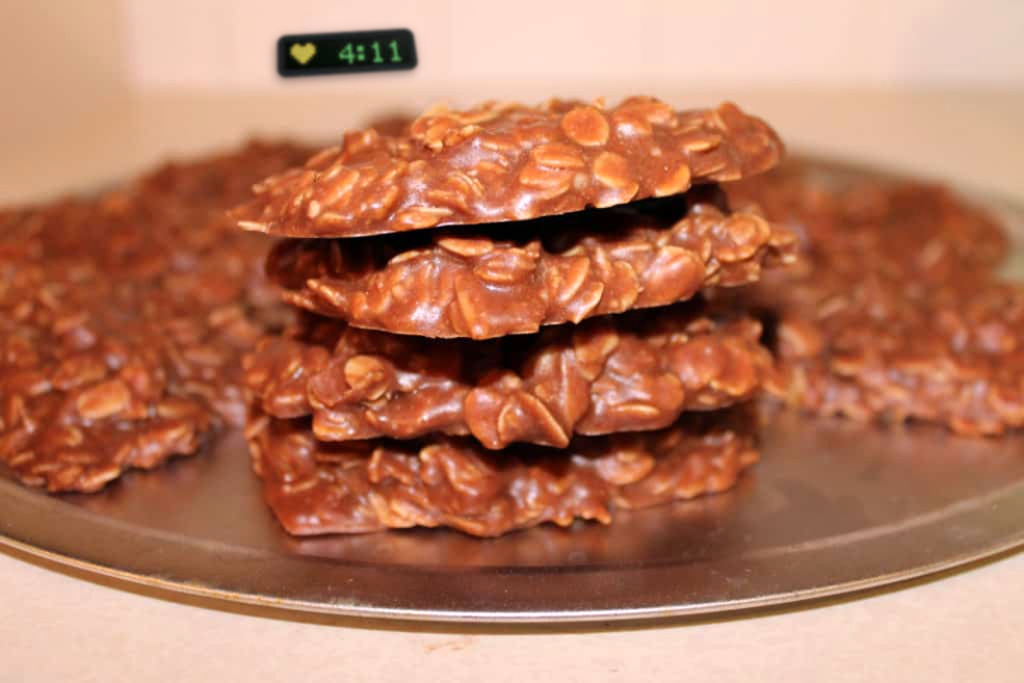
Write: 4,11
